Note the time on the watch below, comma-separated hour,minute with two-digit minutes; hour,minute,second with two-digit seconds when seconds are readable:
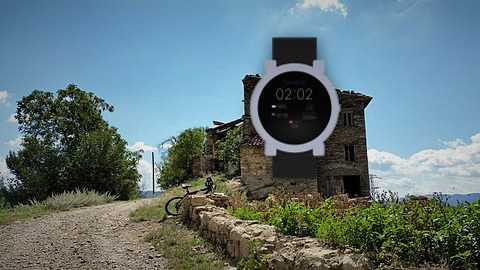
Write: 2,02
